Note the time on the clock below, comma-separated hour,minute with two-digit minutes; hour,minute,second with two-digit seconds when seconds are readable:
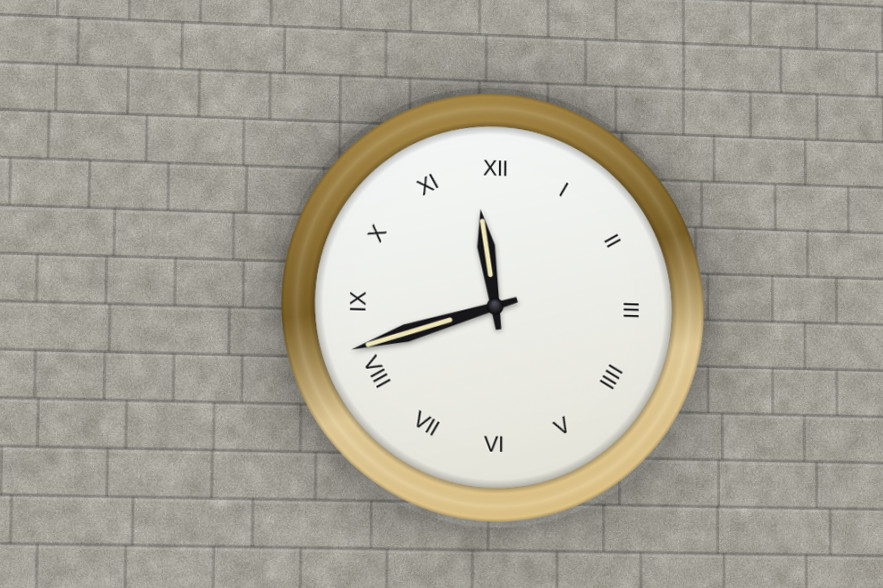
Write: 11,42
